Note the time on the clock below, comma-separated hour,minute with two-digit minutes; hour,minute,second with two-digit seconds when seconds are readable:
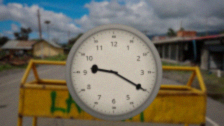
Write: 9,20
